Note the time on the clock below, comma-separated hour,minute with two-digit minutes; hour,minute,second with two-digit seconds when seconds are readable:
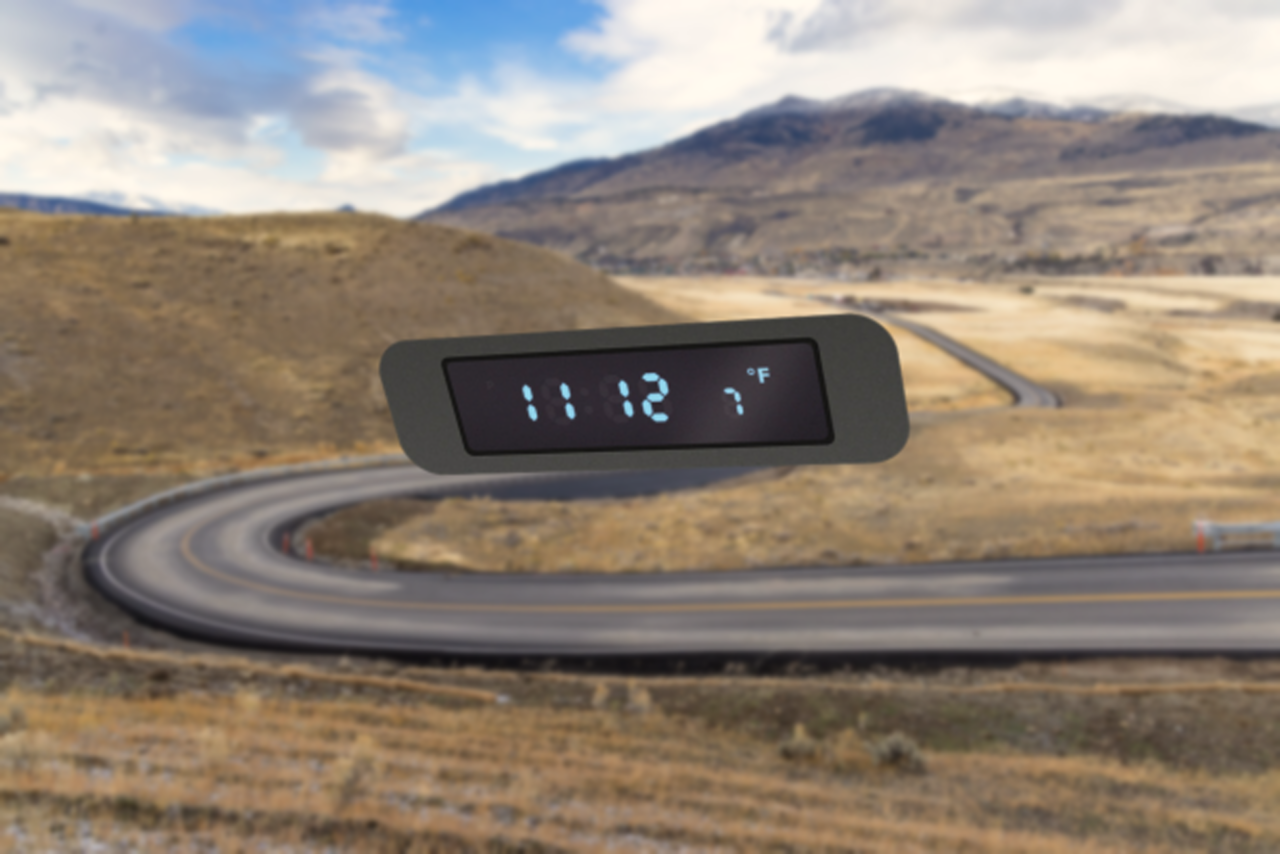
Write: 11,12
